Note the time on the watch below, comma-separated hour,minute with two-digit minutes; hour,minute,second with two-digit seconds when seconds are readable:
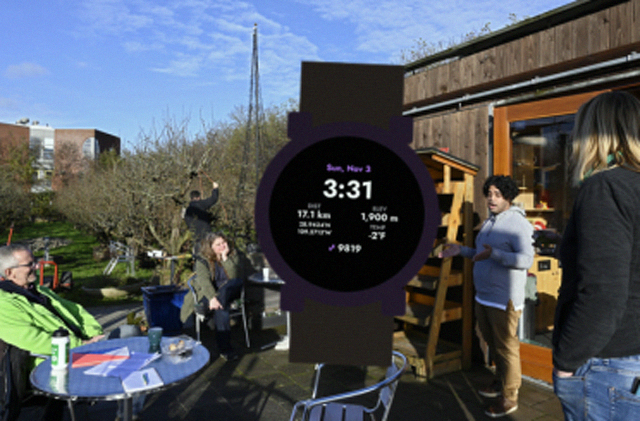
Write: 3,31
